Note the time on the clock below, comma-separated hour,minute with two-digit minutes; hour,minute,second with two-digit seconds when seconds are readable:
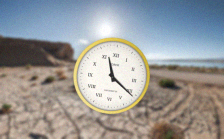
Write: 11,21
